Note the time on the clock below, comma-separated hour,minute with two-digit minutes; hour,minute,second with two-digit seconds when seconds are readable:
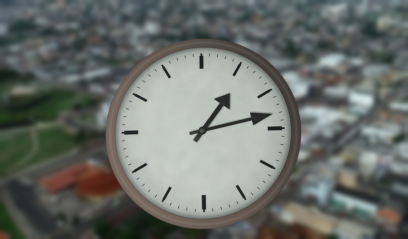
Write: 1,13
